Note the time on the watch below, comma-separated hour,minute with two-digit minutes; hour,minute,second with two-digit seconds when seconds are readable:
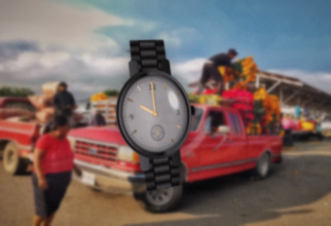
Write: 10,00
